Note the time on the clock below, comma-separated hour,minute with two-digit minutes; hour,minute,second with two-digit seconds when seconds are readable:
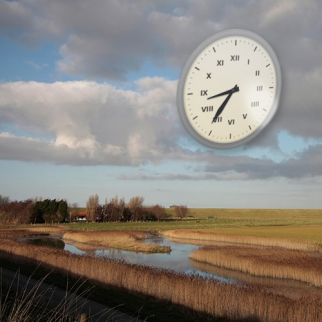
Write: 8,36
